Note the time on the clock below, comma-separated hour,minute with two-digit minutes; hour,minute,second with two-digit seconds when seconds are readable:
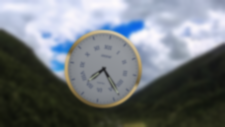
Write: 7,23
